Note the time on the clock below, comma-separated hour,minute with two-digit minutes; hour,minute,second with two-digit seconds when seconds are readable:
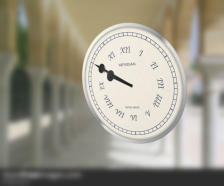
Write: 9,50
